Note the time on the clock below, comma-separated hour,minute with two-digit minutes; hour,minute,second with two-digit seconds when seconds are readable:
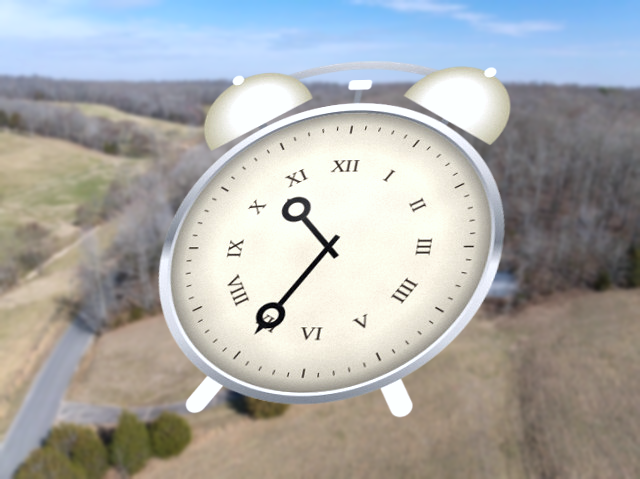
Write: 10,35
